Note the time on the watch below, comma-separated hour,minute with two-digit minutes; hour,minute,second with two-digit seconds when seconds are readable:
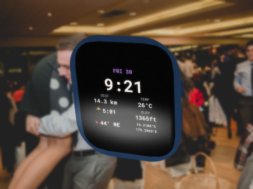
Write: 9,21
